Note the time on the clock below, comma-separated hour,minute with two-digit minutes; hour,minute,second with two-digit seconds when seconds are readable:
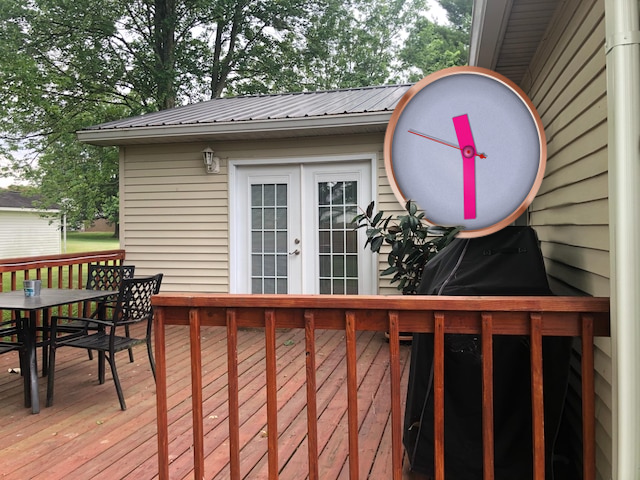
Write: 11,29,48
